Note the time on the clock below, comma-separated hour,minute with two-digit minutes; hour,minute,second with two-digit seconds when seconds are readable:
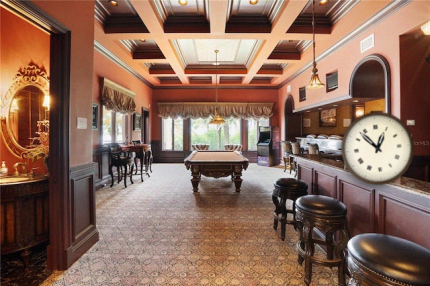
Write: 12,53
